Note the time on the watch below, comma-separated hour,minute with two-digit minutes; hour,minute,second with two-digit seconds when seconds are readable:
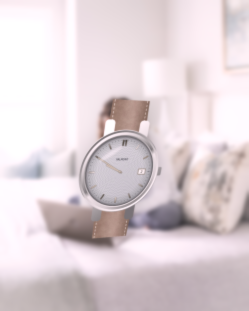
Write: 9,50
